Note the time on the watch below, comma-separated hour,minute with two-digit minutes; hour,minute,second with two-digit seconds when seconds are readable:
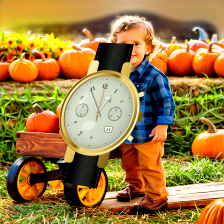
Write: 12,54
